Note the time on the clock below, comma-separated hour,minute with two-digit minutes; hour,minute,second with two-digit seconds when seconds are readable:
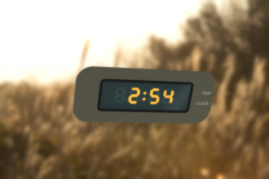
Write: 2,54
